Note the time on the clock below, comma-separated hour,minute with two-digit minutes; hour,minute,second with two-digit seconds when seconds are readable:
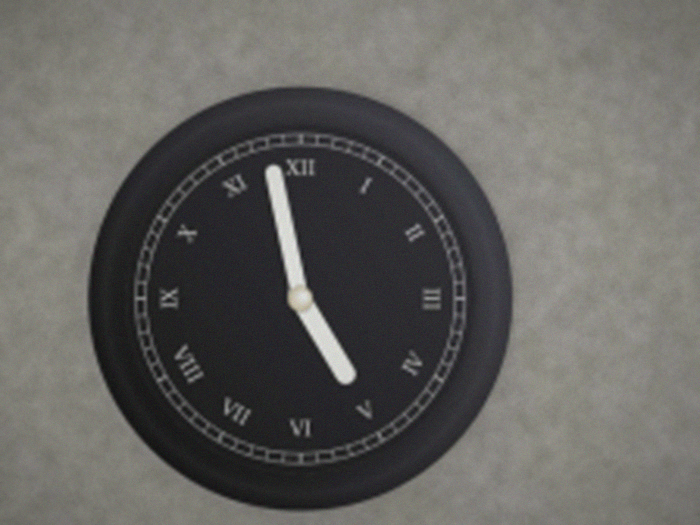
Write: 4,58
